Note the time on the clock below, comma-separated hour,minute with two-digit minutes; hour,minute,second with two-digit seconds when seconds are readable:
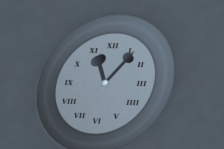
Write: 11,06
